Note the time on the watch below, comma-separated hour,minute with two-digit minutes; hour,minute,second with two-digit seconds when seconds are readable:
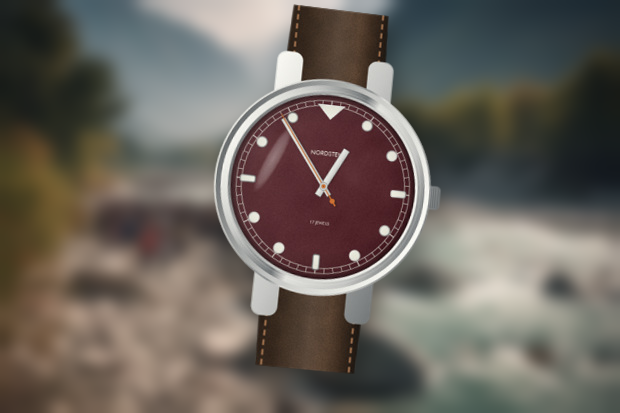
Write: 12,53,54
